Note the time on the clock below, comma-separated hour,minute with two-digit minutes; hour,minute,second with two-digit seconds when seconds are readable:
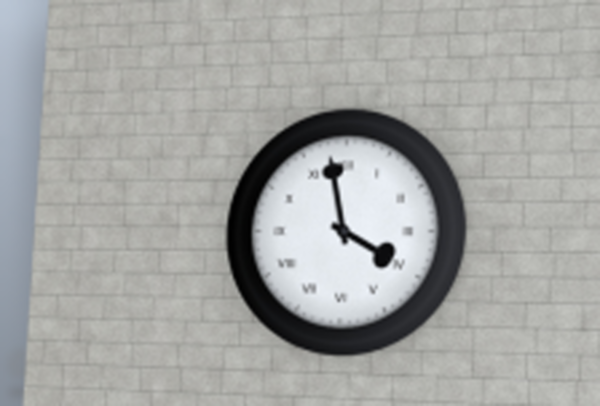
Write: 3,58
